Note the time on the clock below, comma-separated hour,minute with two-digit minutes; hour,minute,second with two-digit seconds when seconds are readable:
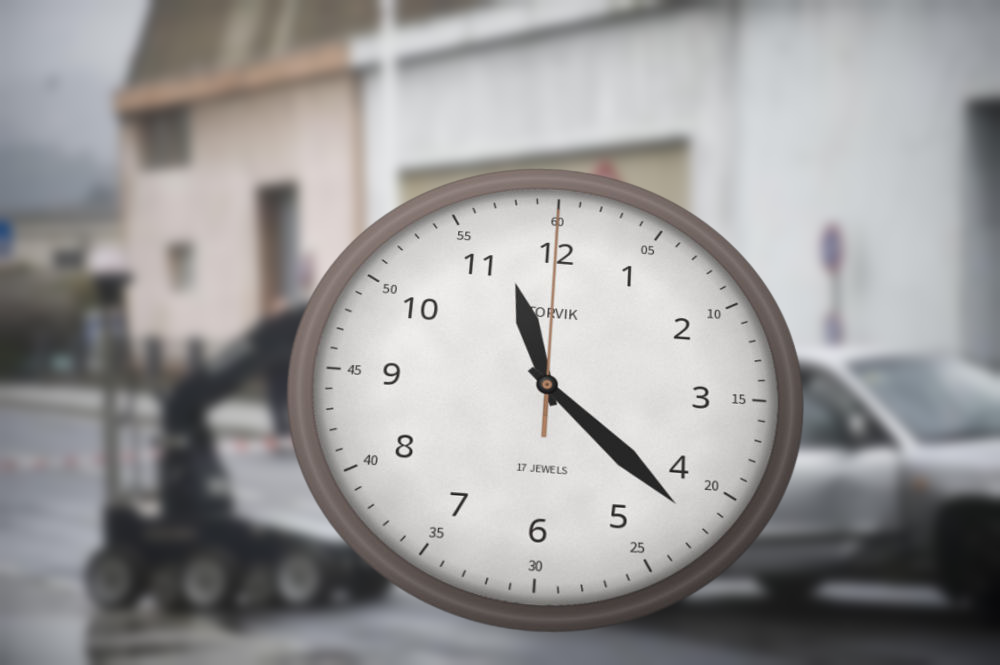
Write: 11,22,00
